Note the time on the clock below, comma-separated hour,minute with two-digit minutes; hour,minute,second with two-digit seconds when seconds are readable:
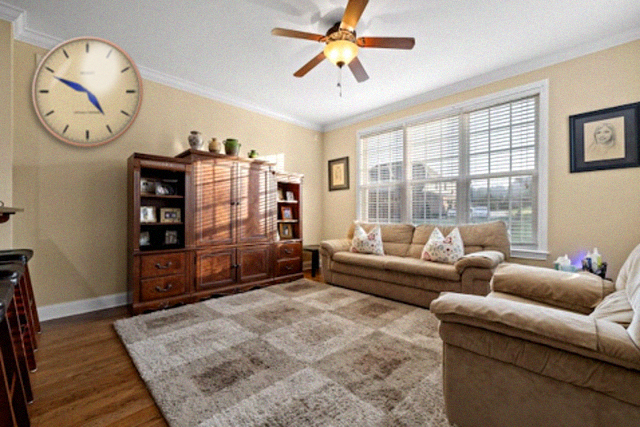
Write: 4,49
